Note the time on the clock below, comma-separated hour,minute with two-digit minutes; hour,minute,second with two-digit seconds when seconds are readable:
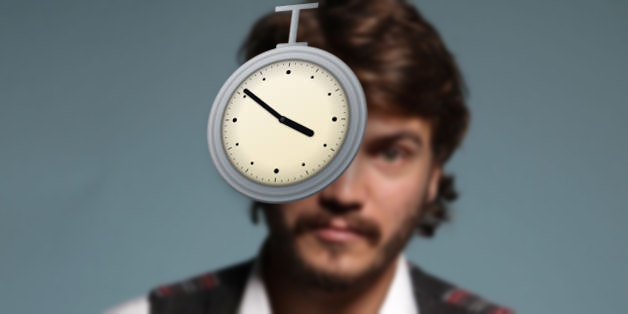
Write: 3,51
